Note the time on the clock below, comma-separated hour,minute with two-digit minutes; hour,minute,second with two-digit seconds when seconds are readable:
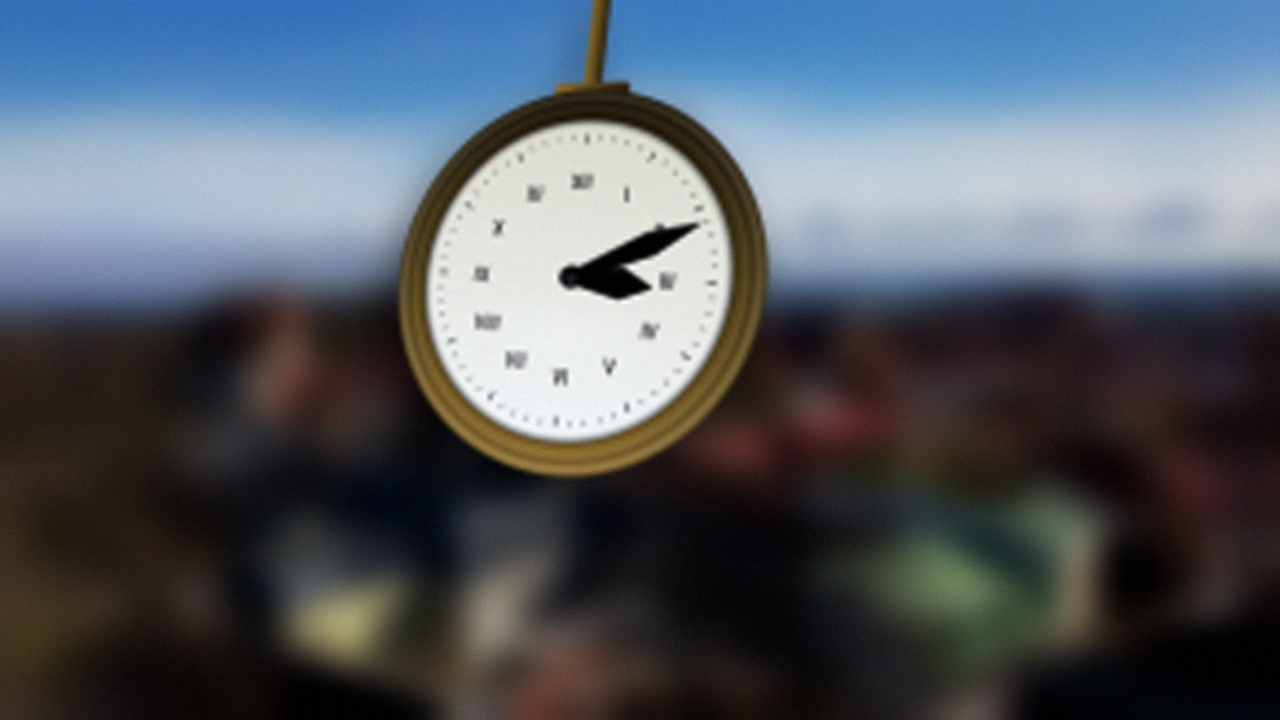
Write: 3,11
